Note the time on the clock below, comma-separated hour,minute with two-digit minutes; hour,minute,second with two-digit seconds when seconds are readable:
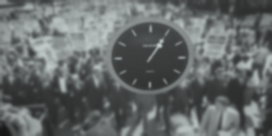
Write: 1,05
